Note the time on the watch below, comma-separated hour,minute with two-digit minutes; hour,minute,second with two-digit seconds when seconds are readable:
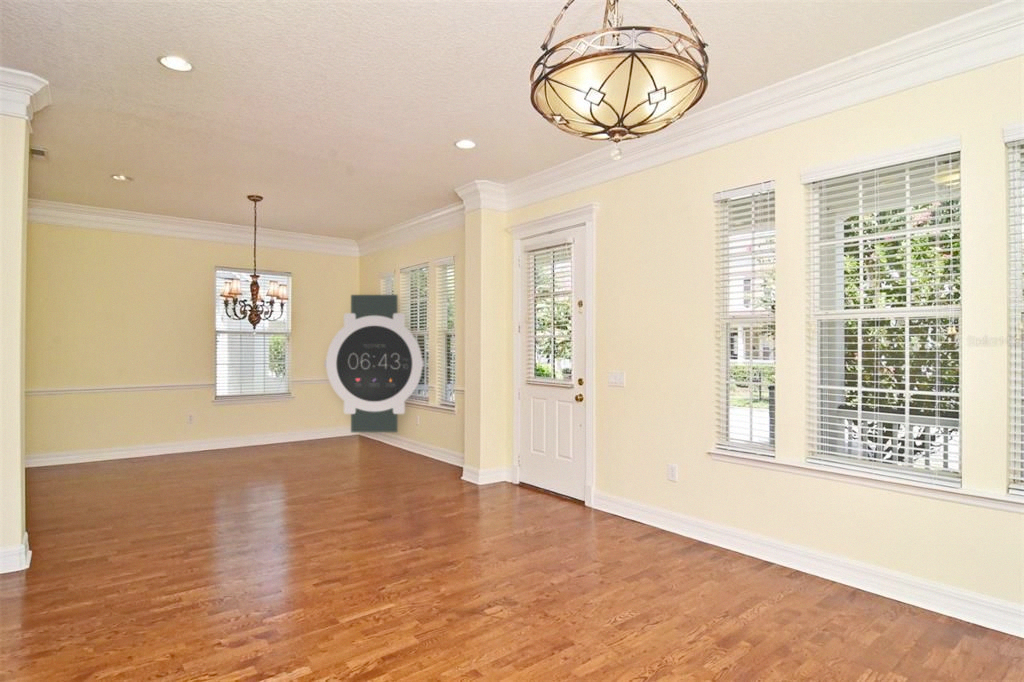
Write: 6,43
